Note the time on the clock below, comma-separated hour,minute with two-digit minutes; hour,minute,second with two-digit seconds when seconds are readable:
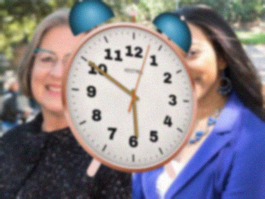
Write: 5,50,03
